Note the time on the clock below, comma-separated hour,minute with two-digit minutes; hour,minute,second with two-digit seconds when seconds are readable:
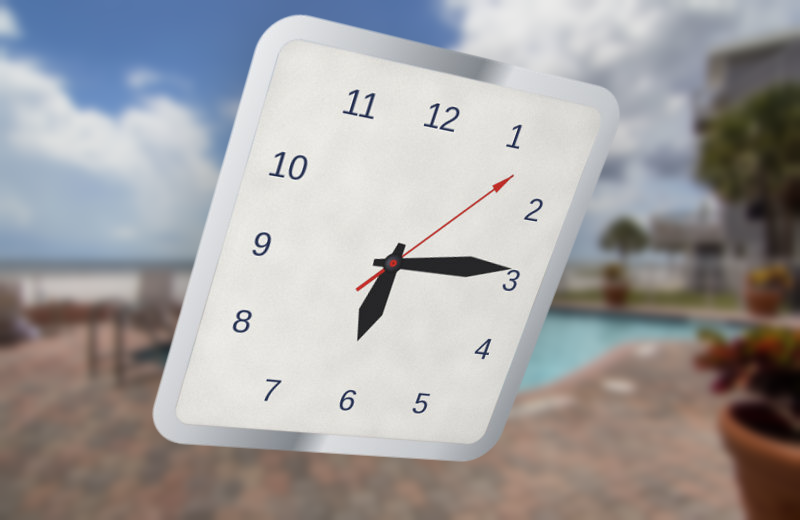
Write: 6,14,07
